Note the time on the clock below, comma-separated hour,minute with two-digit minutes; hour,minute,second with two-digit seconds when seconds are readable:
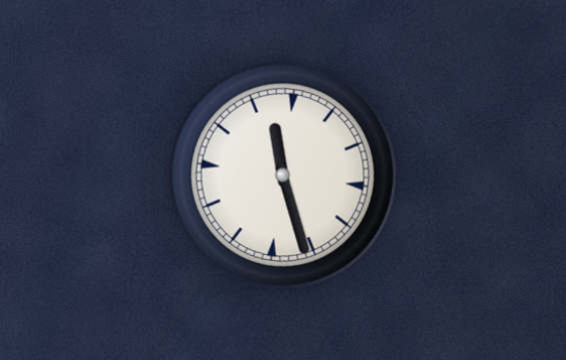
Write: 11,26
